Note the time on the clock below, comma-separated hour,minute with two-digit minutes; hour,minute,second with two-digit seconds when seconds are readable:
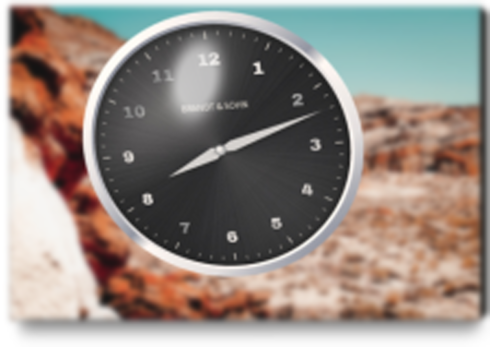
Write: 8,12
